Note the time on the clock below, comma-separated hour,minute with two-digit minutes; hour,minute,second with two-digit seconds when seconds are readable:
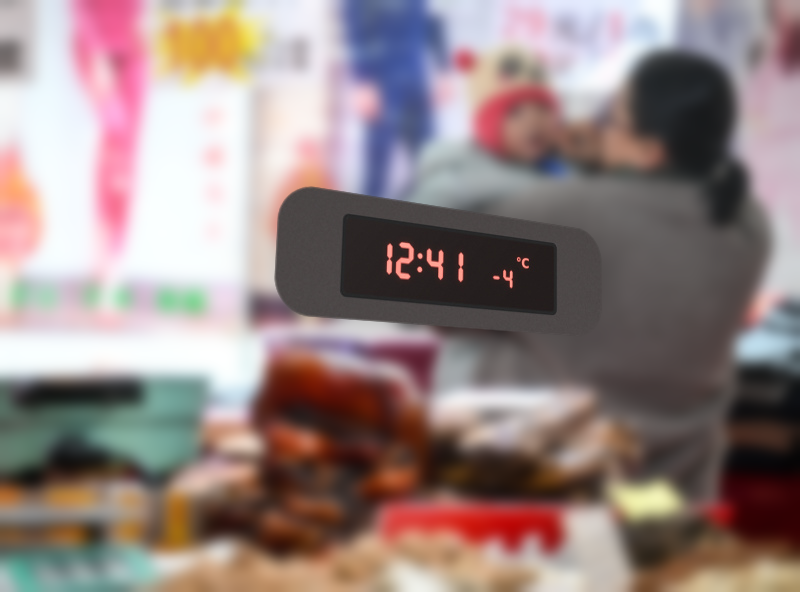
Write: 12,41
